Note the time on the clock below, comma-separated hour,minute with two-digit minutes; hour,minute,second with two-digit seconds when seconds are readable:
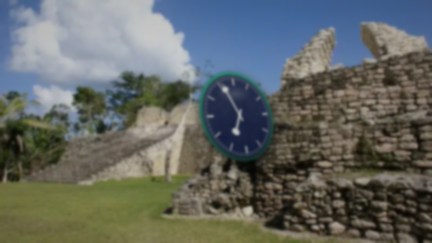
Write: 6,56
